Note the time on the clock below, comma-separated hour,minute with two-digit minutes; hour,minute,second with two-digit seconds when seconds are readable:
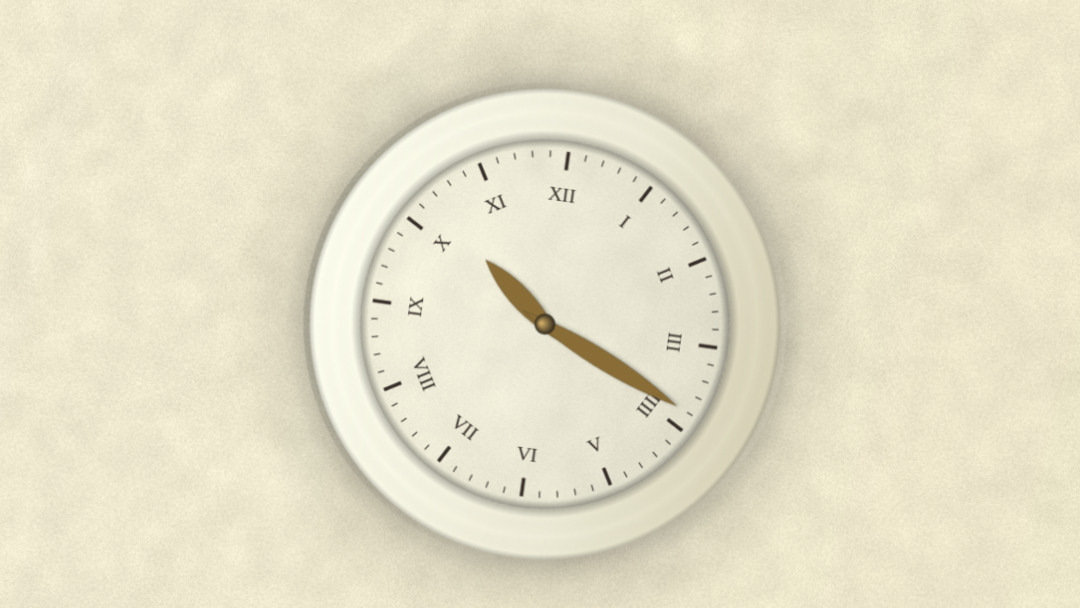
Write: 10,19
